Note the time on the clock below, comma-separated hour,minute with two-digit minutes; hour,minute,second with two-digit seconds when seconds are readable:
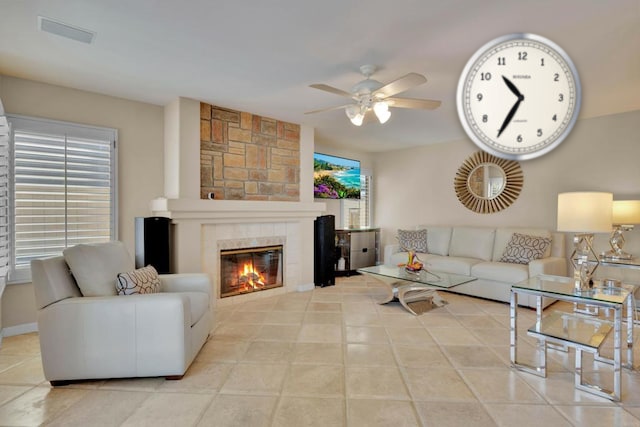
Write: 10,35
